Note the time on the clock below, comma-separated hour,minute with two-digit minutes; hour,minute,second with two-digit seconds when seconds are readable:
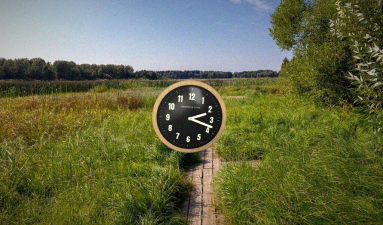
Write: 2,18
